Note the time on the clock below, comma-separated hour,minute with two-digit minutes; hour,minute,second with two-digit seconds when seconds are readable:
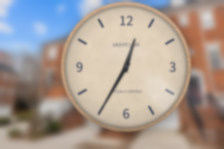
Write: 12,35
